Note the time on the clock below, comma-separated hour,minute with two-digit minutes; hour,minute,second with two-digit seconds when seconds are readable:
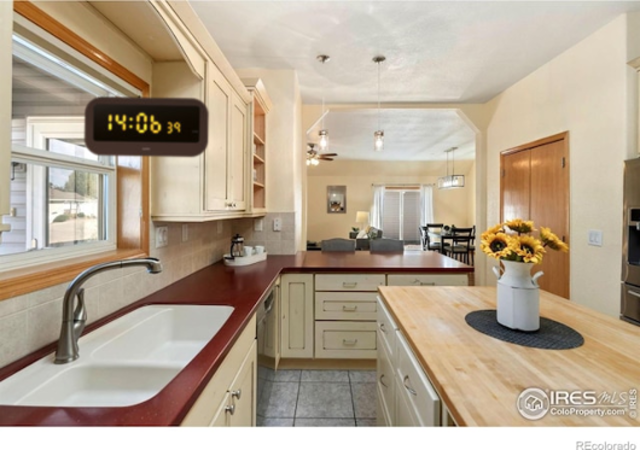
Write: 14,06,39
